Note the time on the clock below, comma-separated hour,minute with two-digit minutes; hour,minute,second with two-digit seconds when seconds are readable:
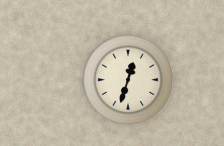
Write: 12,33
